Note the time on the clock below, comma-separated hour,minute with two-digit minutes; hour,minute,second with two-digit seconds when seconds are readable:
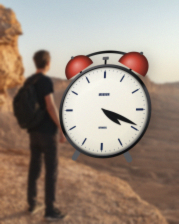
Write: 4,19
